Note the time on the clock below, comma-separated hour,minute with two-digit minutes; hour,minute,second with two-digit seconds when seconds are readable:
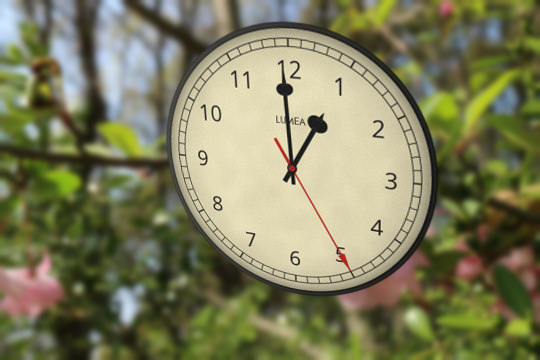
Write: 12,59,25
